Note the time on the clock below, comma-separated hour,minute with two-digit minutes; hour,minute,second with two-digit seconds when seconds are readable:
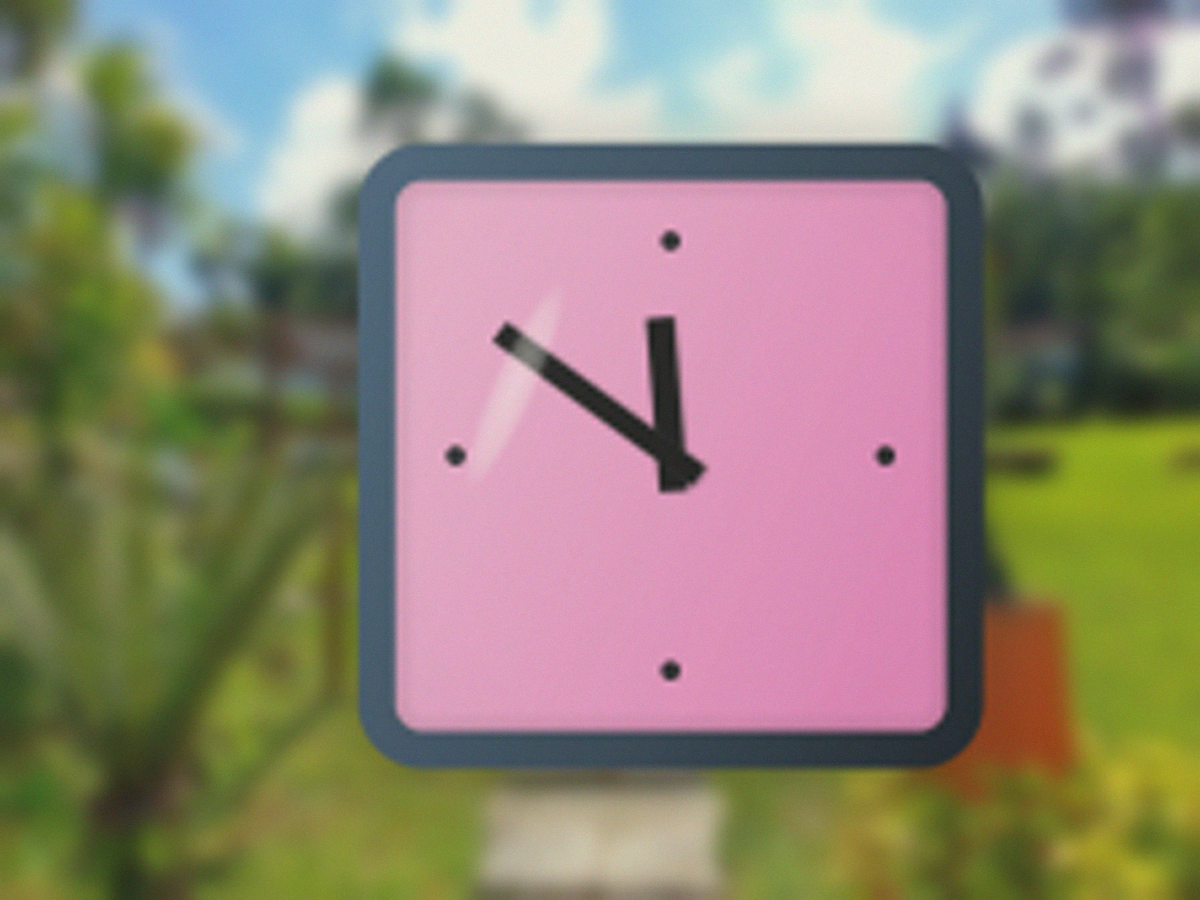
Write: 11,51
